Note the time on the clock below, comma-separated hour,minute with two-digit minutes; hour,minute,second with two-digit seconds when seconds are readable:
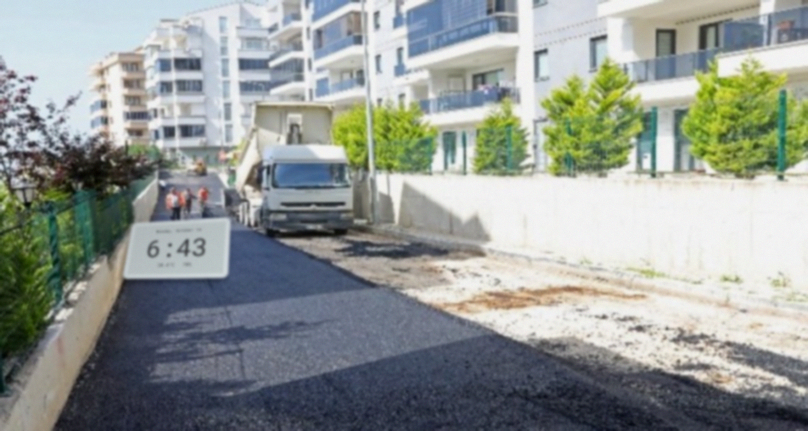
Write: 6,43
